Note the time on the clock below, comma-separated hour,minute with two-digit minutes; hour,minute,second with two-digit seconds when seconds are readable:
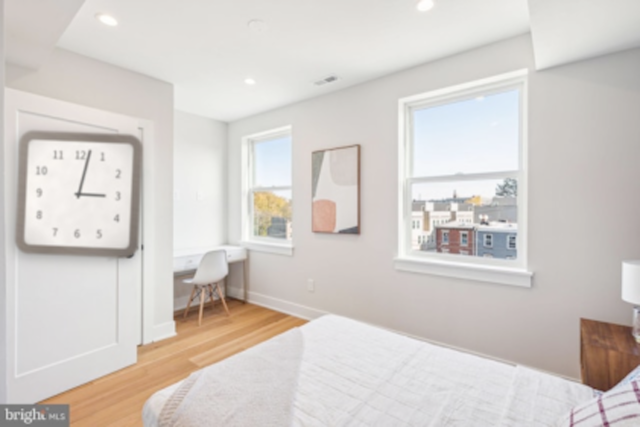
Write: 3,02
